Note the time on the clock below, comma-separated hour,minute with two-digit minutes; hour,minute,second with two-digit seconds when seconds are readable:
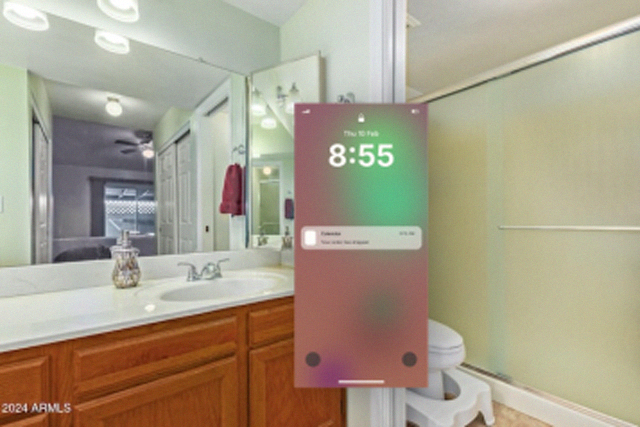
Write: 8,55
